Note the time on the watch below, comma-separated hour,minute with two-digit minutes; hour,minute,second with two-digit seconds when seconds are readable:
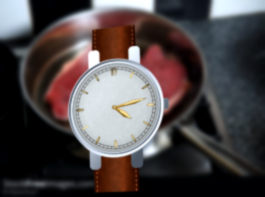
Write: 4,13
